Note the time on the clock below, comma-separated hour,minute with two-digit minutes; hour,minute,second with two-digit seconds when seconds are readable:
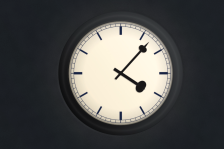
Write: 4,07
